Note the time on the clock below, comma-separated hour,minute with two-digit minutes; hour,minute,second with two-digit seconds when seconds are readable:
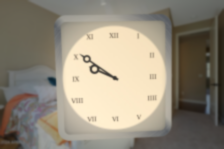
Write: 9,51
